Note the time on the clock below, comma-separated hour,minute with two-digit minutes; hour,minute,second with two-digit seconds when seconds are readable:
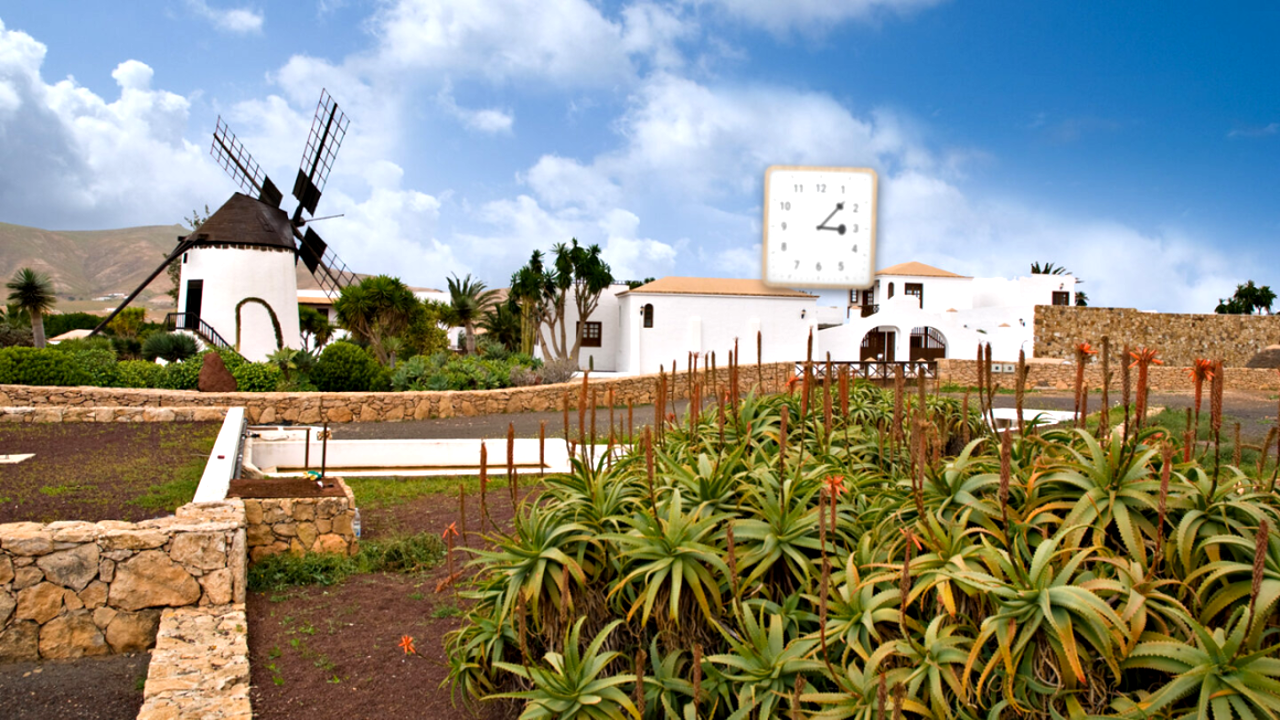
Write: 3,07
